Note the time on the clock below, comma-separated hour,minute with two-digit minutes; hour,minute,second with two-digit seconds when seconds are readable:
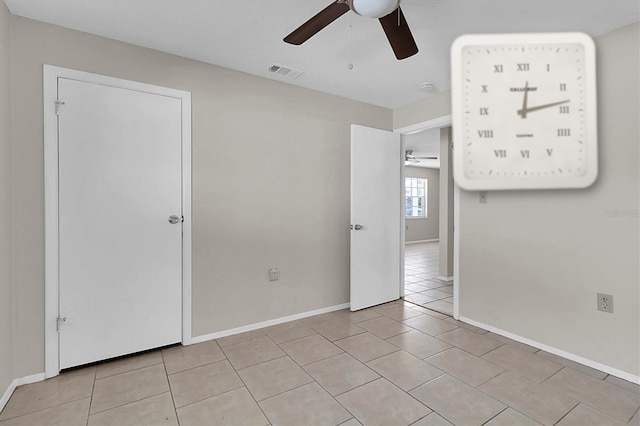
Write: 12,13
